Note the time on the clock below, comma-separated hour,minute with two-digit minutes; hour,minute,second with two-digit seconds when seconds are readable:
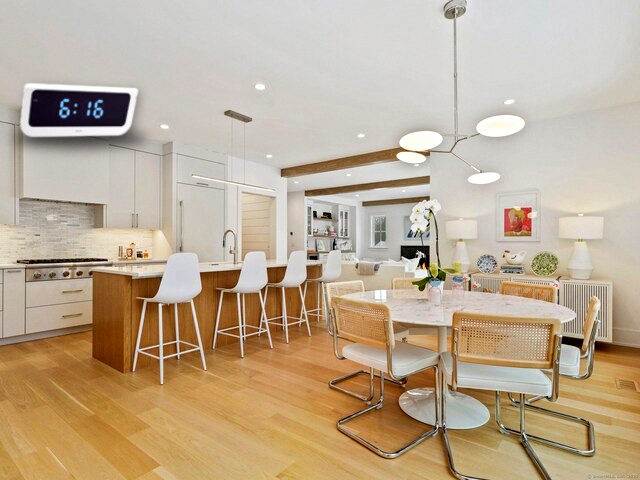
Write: 6,16
